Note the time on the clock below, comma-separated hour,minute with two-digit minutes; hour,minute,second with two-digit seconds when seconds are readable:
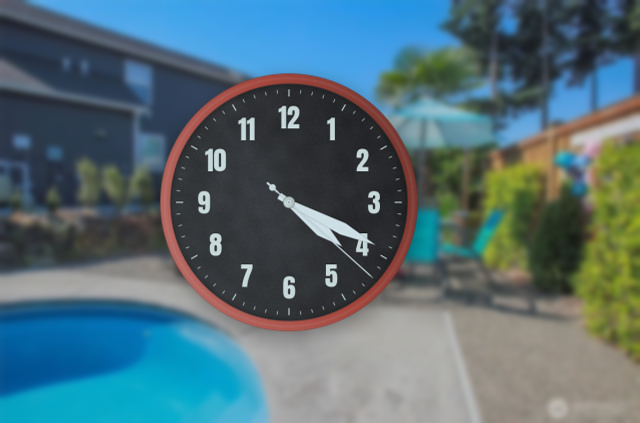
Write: 4,19,22
